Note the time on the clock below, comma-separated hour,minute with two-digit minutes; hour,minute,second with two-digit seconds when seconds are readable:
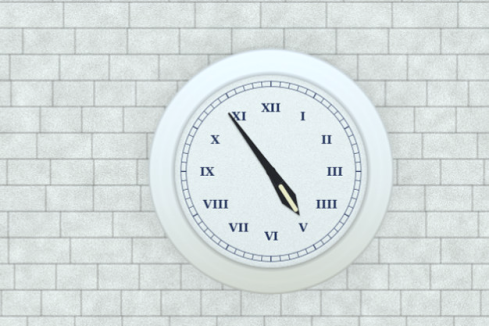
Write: 4,54
